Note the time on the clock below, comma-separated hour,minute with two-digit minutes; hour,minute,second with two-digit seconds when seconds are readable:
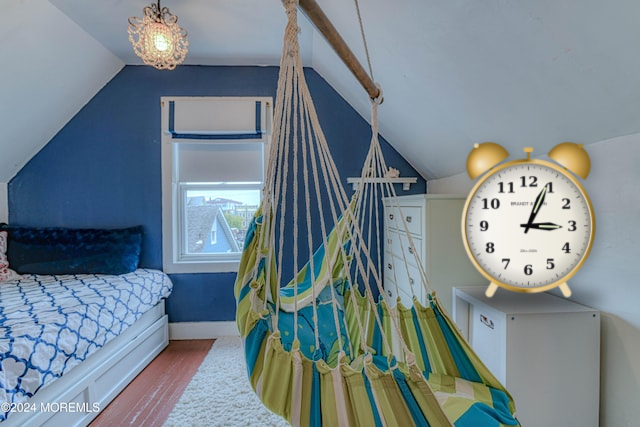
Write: 3,04
